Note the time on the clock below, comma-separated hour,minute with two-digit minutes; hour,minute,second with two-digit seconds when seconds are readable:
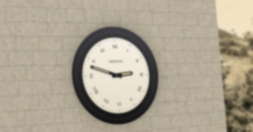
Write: 2,48
